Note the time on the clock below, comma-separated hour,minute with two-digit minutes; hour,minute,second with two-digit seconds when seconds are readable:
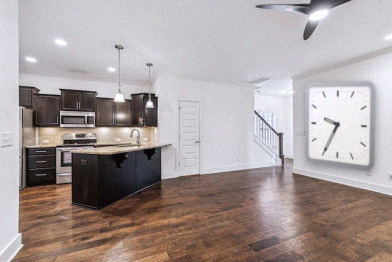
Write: 9,35
